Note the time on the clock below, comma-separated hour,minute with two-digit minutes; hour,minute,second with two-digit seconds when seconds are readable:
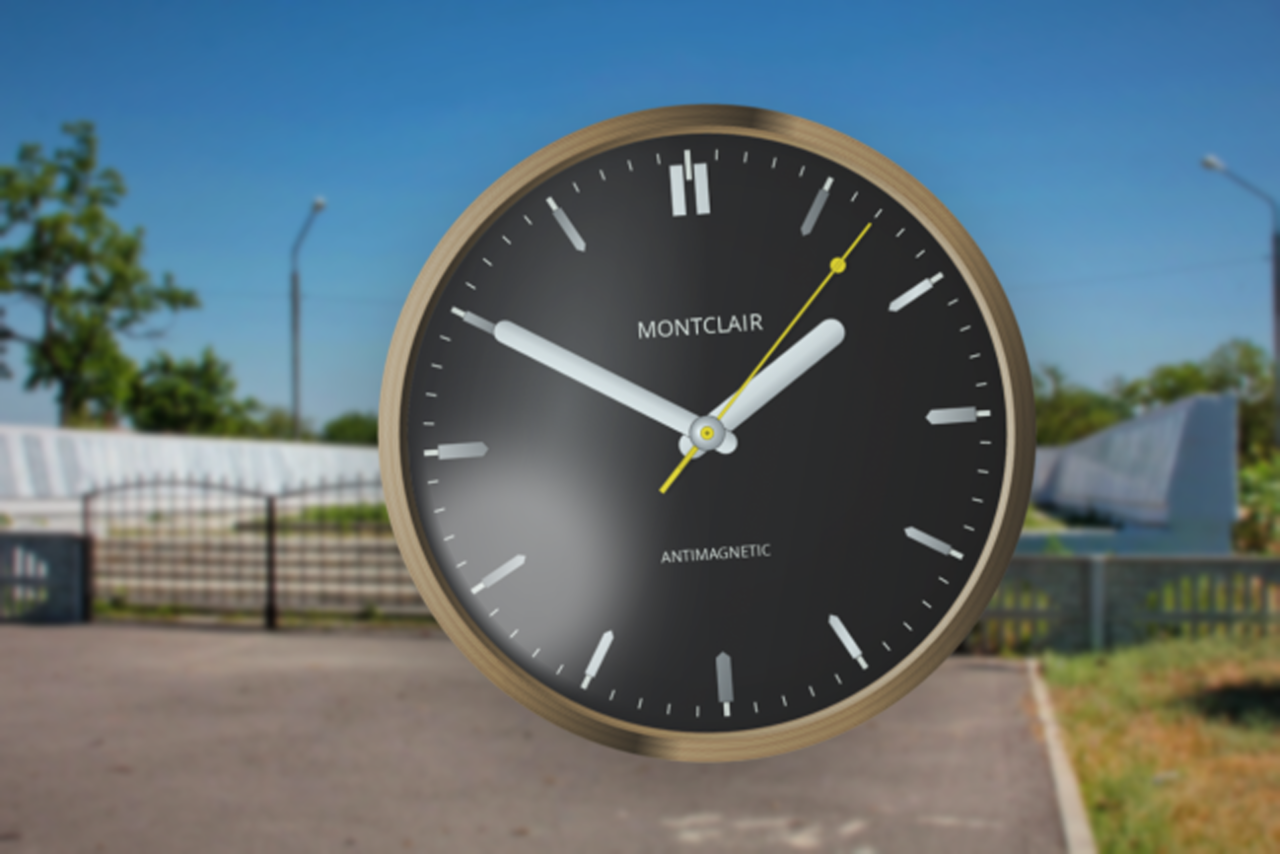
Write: 1,50,07
